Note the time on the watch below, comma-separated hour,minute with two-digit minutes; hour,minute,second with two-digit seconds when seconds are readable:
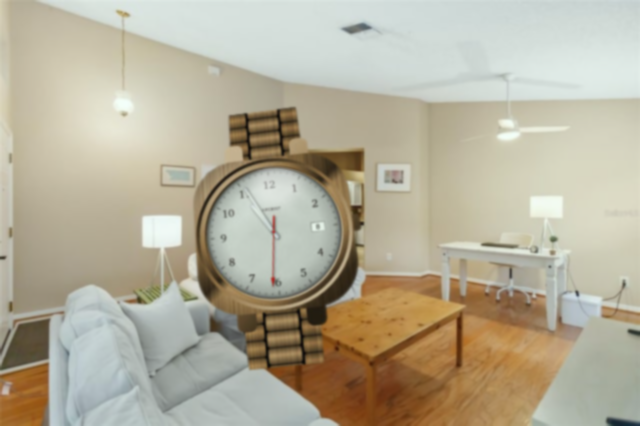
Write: 10,55,31
